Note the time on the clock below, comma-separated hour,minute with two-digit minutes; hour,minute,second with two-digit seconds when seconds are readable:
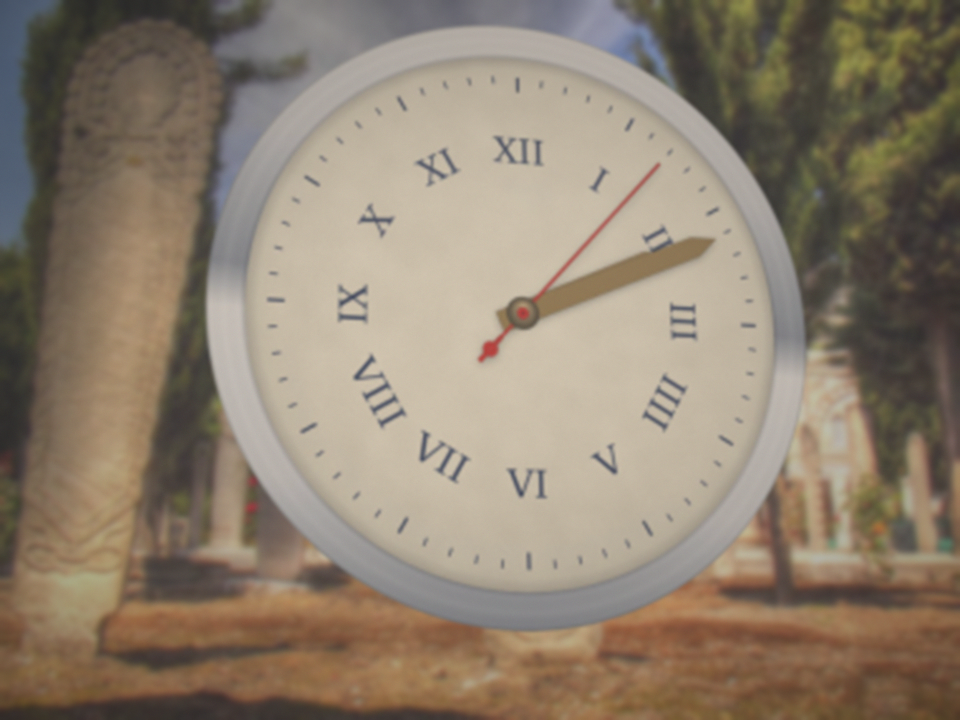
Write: 2,11,07
